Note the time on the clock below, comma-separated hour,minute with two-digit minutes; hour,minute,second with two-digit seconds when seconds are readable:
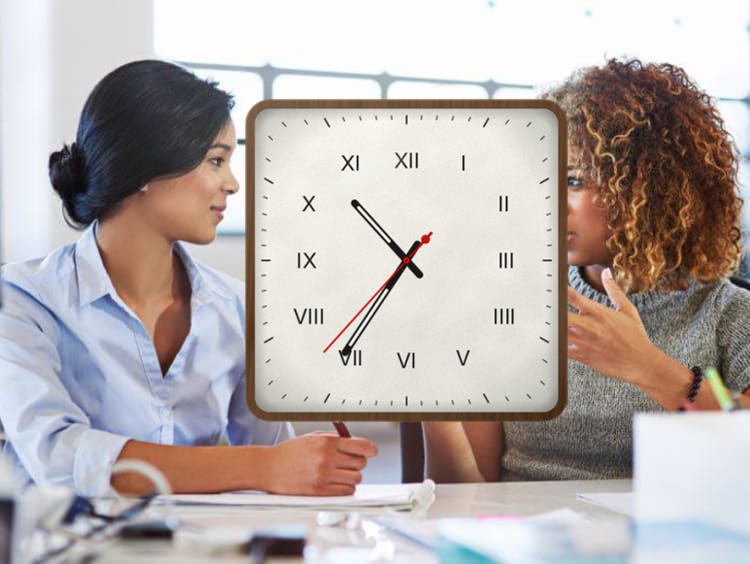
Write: 10,35,37
